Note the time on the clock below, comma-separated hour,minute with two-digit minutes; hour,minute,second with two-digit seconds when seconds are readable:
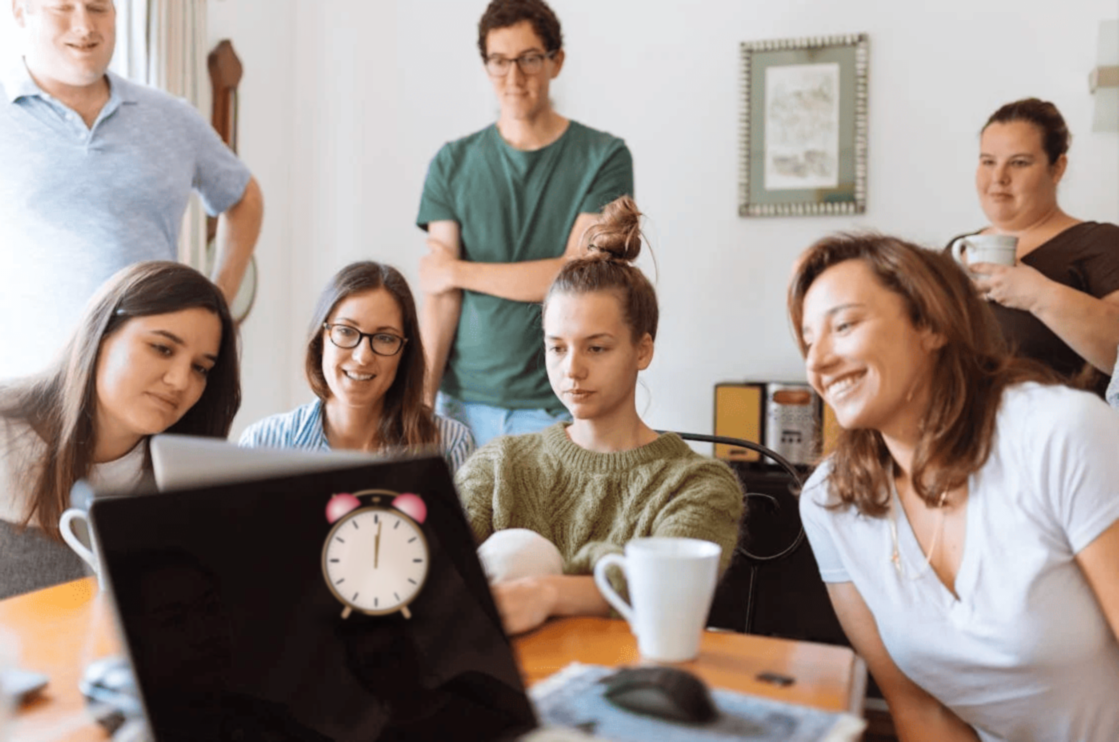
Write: 12,01
